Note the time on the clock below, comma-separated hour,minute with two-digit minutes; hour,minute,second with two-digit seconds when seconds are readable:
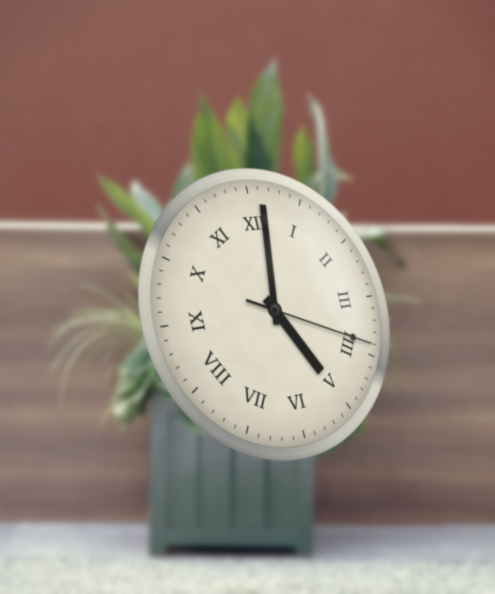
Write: 5,01,19
